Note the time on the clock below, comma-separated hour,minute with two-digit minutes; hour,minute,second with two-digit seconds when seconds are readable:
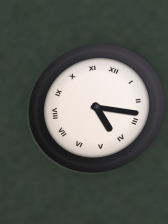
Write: 4,13
